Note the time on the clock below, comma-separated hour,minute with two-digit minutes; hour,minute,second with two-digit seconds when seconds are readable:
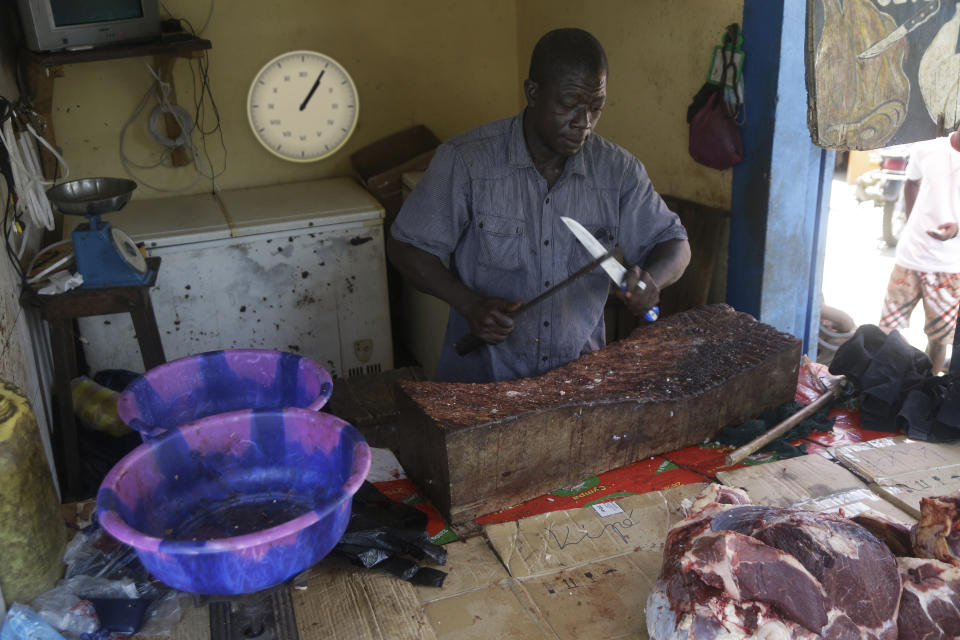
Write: 1,05
